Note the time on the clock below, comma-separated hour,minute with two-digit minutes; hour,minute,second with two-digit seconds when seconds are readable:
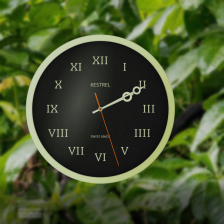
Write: 2,10,27
